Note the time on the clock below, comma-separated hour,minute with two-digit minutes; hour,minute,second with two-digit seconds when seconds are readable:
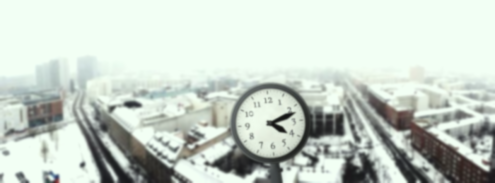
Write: 4,12
